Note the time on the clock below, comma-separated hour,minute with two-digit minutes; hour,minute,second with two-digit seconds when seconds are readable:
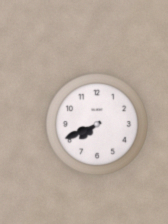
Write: 7,41
